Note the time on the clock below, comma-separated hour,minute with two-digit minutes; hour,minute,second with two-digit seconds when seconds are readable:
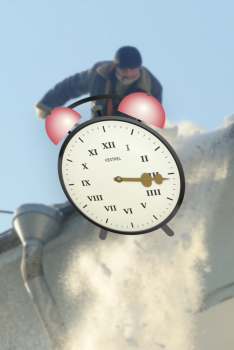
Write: 3,16
